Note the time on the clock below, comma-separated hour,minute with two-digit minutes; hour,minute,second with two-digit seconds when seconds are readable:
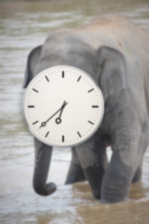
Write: 6,38
